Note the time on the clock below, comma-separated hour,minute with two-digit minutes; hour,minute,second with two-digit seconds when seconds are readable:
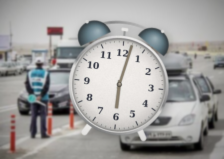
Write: 6,02
